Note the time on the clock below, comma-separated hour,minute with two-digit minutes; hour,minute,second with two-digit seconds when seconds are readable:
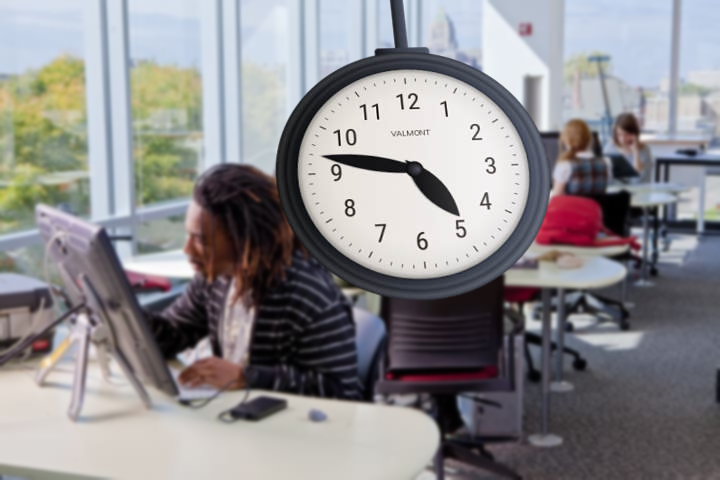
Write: 4,47
